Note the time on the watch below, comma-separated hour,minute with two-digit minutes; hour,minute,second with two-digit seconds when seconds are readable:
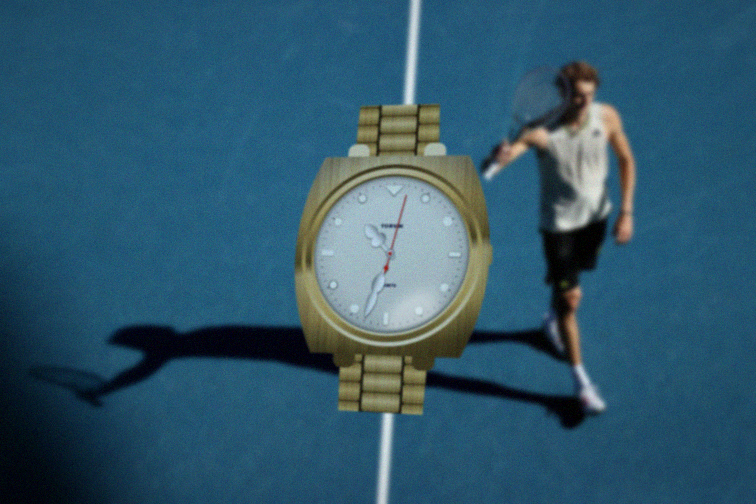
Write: 10,33,02
